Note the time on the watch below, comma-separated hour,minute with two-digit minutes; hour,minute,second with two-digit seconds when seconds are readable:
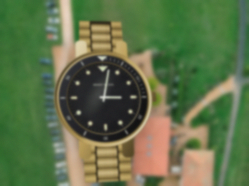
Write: 3,02
